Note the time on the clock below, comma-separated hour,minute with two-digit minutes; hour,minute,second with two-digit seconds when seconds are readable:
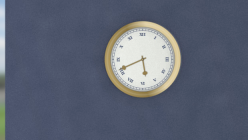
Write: 5,41
